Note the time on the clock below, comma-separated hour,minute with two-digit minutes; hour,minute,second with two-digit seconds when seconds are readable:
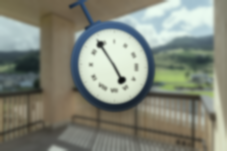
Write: 5,59
